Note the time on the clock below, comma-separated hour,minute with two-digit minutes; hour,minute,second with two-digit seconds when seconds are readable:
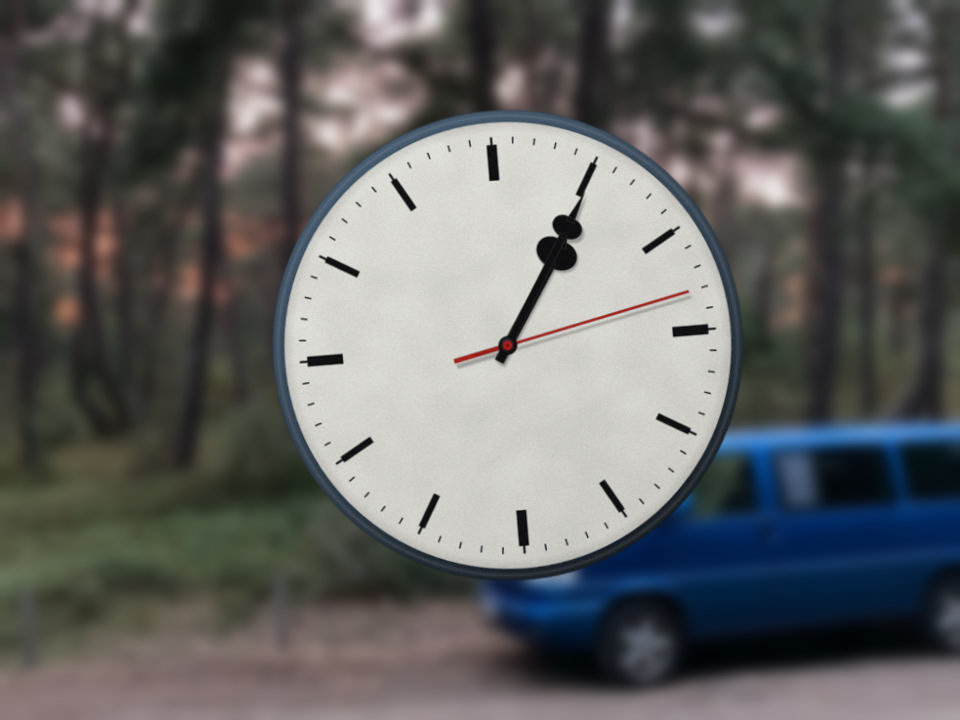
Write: 1,05,13
